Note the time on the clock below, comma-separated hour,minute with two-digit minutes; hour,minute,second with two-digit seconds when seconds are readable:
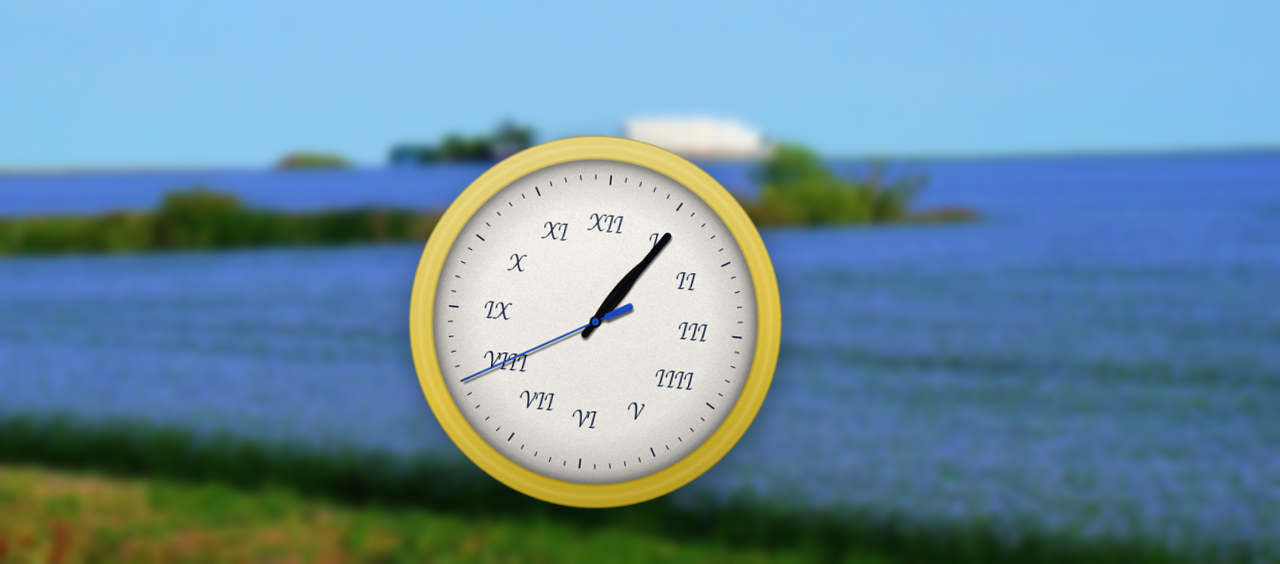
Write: 1,05,40
